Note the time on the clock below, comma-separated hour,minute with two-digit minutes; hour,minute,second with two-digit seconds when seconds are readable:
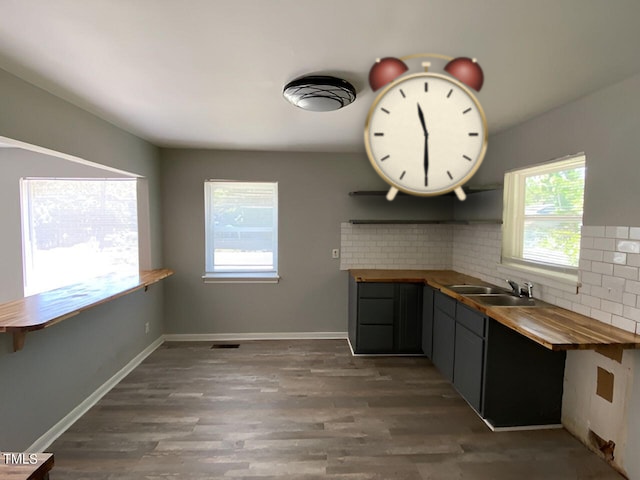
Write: 11,30
